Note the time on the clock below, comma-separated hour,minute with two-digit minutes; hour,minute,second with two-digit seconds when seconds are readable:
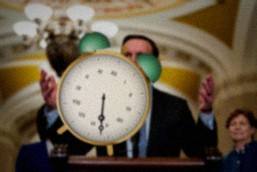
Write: 5,27
